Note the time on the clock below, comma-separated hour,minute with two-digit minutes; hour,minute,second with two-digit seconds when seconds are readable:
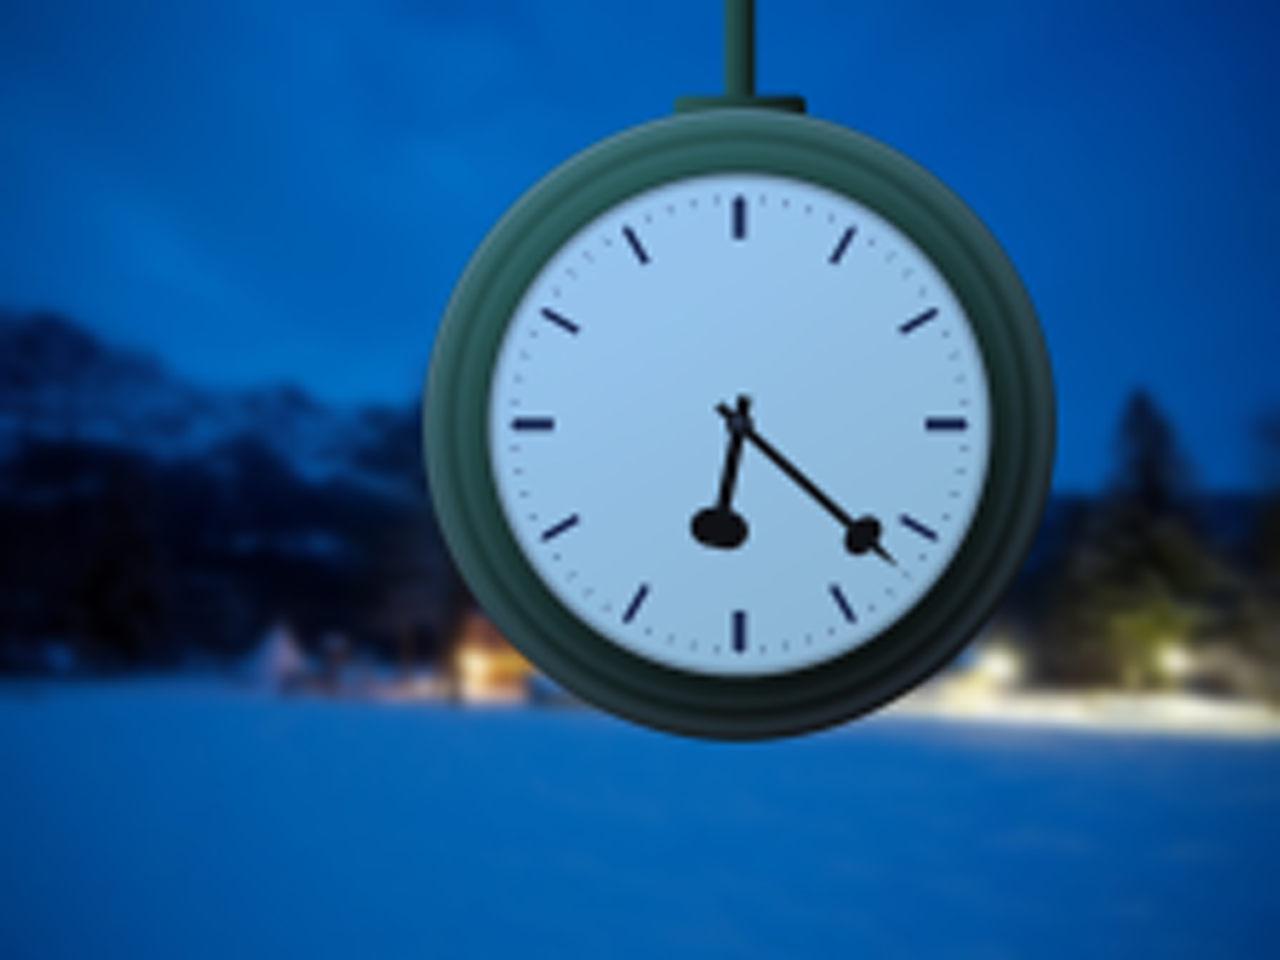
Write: 6,22
